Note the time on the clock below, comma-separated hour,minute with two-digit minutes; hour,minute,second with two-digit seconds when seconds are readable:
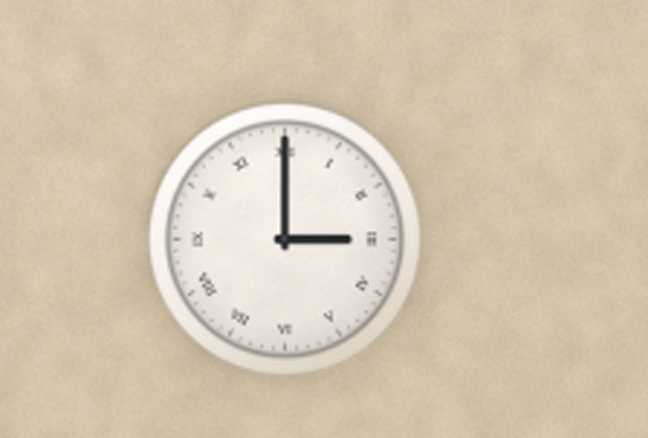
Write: 3,00
